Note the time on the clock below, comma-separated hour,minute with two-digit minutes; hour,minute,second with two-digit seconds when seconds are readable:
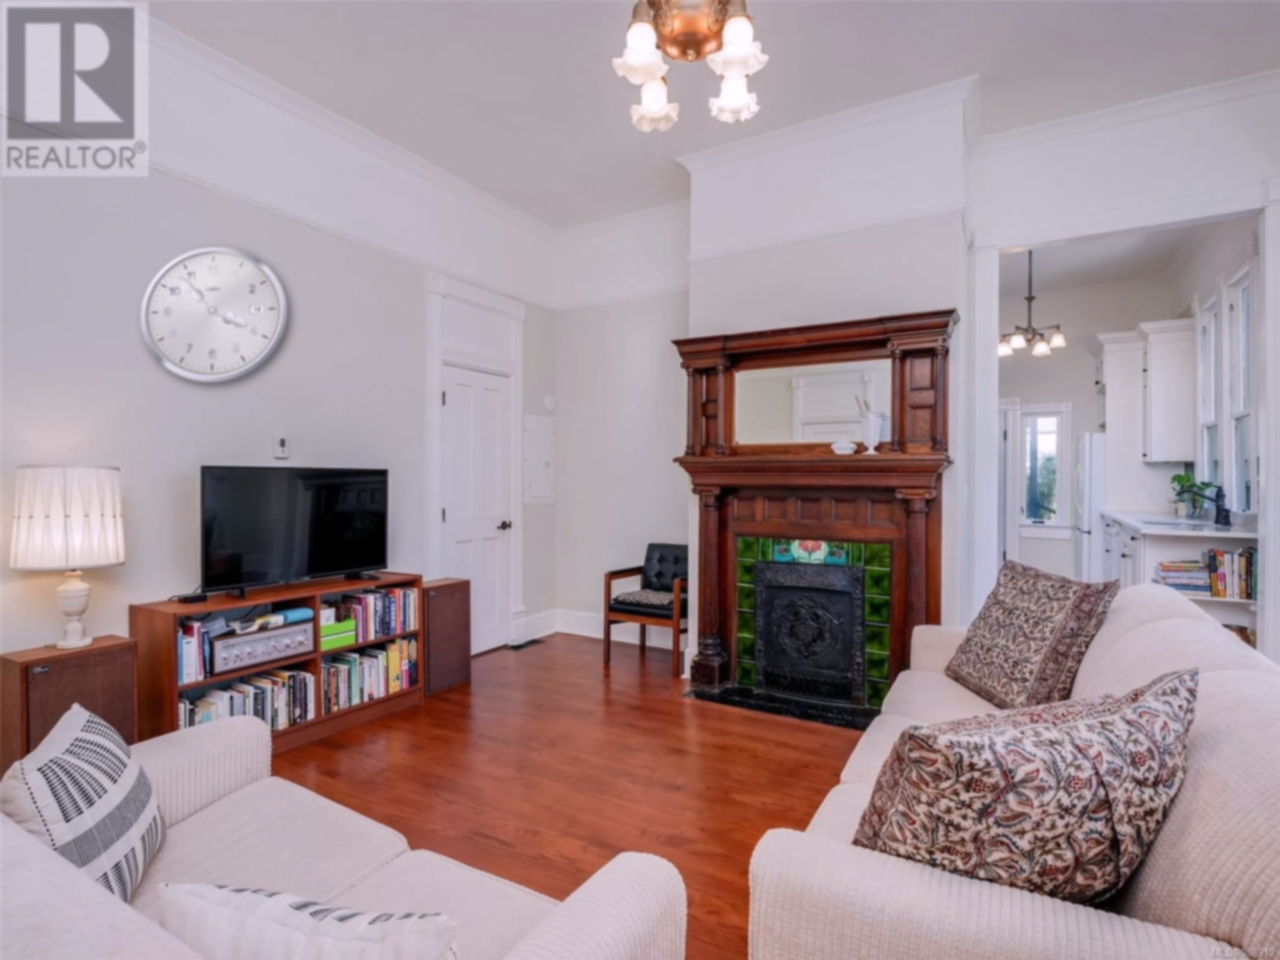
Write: 3,53
